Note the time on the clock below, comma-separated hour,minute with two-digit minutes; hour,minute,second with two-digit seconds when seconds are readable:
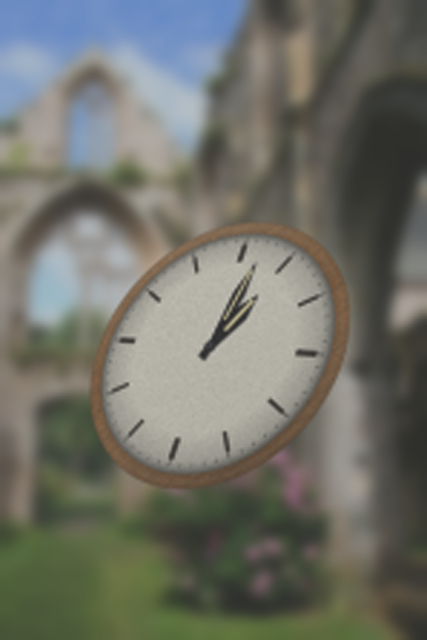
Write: 1,02
